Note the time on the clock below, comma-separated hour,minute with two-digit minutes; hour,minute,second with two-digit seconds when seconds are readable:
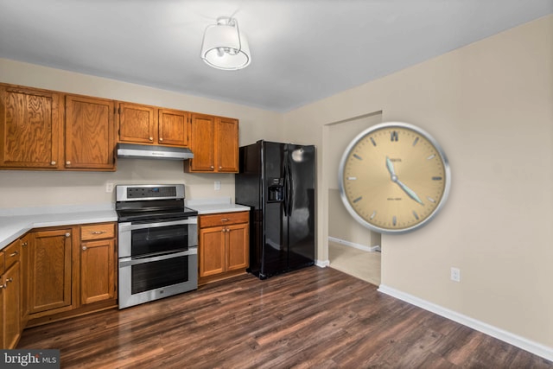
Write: 11,22
